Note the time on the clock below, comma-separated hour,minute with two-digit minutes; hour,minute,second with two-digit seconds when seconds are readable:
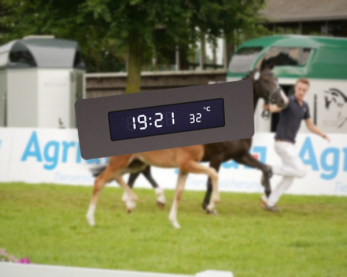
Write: 19,21
